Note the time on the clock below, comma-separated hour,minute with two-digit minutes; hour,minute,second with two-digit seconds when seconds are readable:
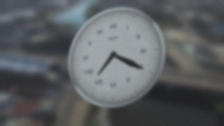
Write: 7,20
